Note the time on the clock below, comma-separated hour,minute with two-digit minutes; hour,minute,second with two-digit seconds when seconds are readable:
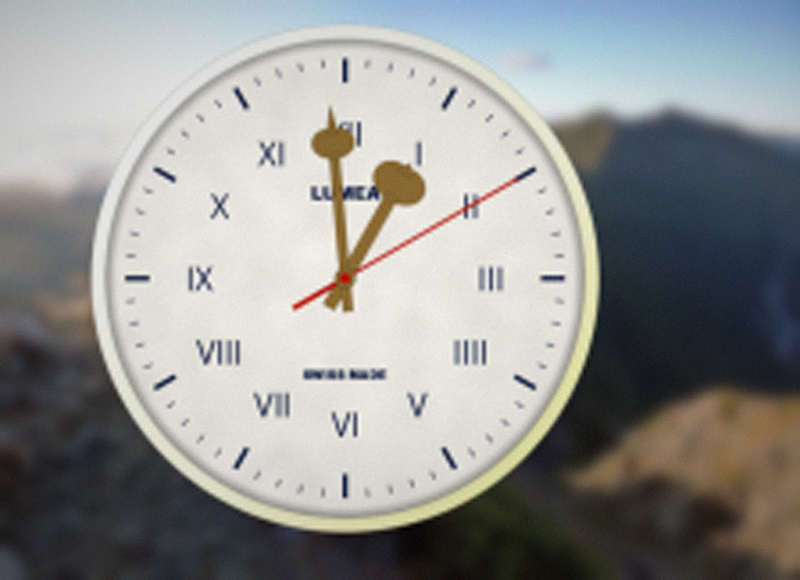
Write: 12,59,10
